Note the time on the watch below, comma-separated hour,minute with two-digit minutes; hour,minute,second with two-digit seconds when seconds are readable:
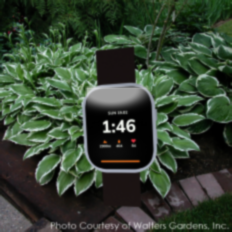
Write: 1,46
